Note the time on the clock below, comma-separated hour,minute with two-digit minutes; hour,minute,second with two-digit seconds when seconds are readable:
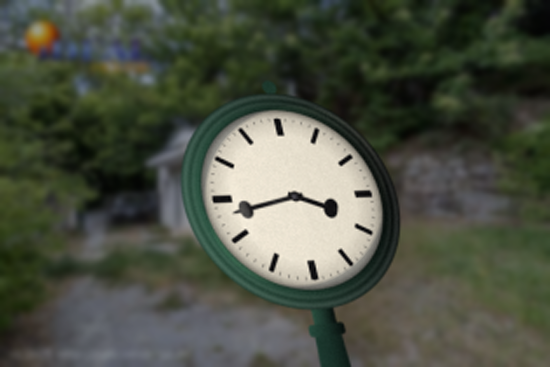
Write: 3,43
